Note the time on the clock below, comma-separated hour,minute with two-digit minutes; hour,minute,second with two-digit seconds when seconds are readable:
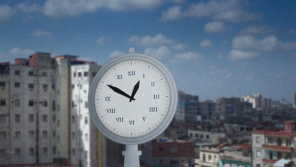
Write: 12,50
